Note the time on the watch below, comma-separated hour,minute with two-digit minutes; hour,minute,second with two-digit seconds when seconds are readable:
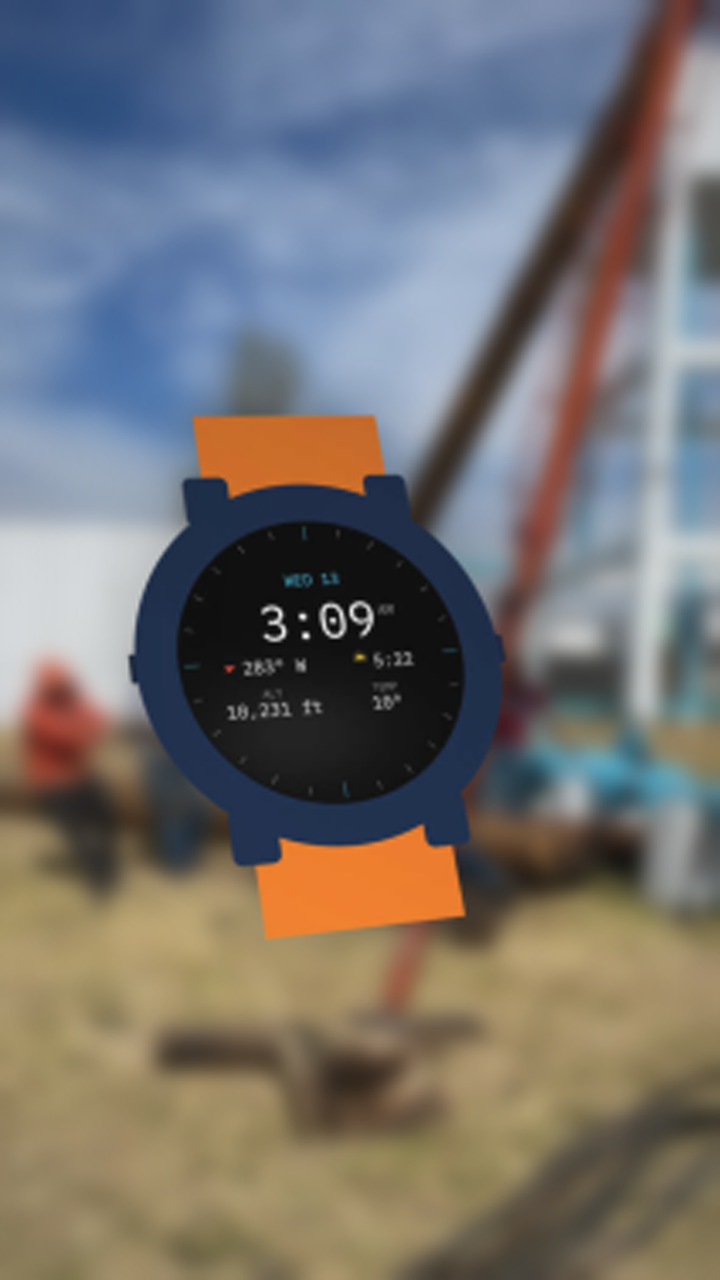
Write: 3,09
